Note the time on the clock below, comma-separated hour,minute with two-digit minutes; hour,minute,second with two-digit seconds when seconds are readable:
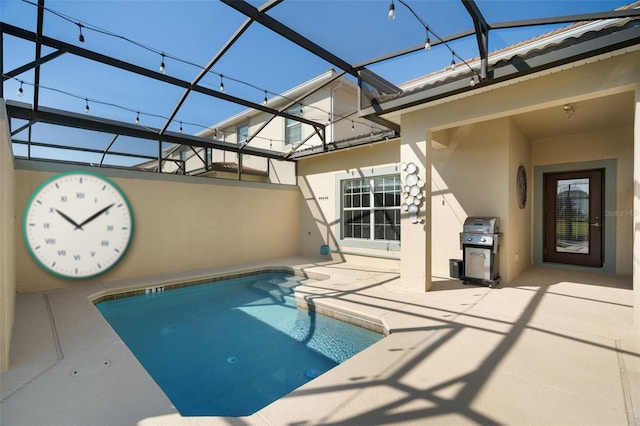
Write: 10,09
